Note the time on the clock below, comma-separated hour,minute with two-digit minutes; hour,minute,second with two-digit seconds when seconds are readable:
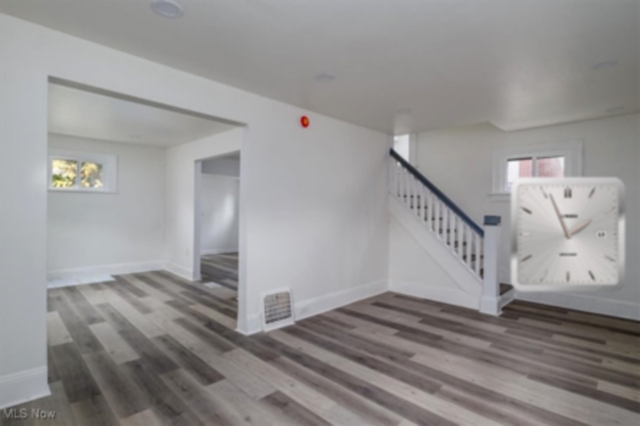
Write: 1,56
